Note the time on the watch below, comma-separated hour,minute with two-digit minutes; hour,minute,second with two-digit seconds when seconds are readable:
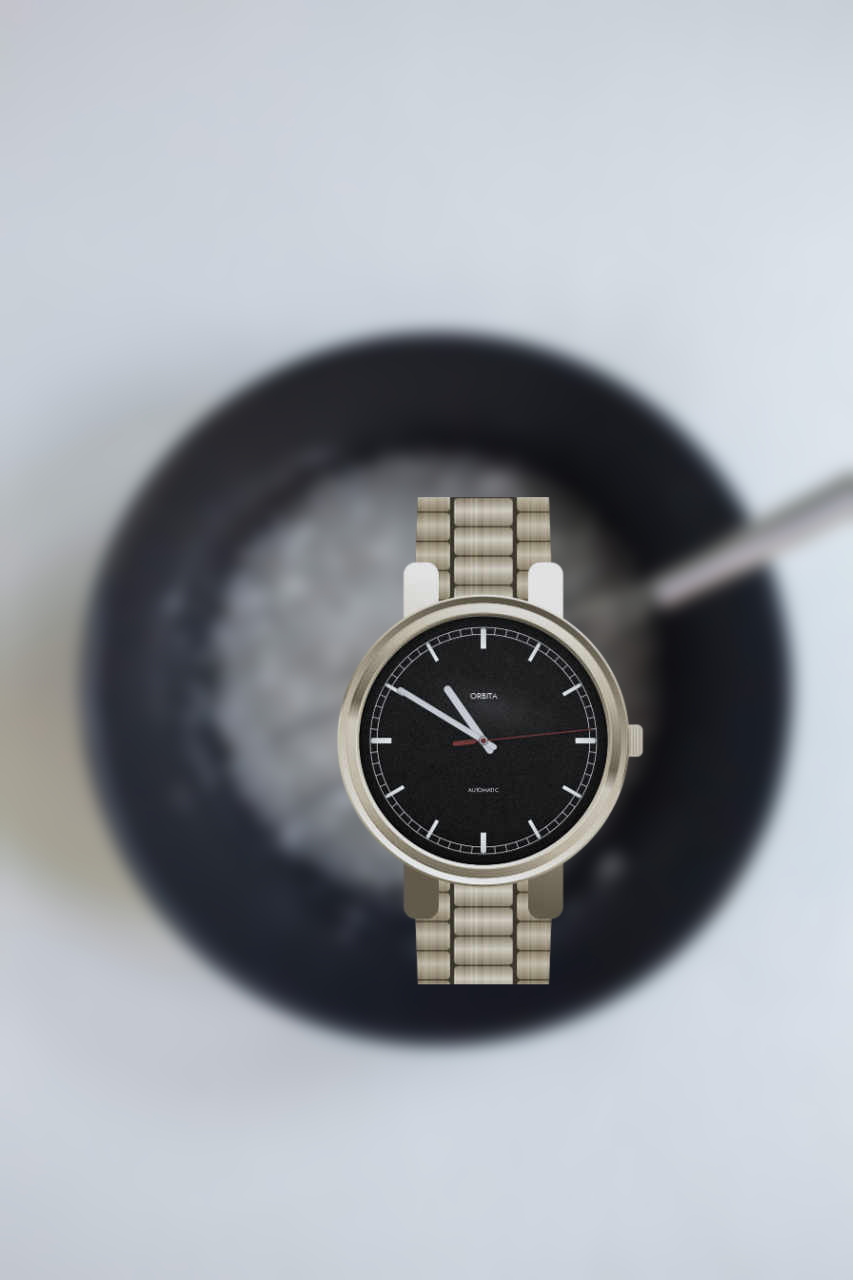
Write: 10,50,14
